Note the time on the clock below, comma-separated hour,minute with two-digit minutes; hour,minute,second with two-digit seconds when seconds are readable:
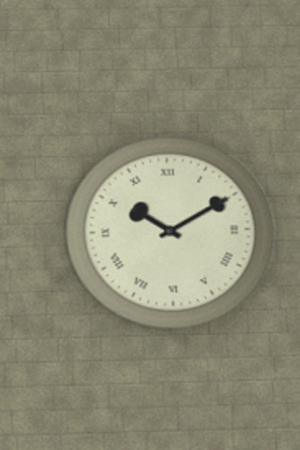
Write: 10,10
